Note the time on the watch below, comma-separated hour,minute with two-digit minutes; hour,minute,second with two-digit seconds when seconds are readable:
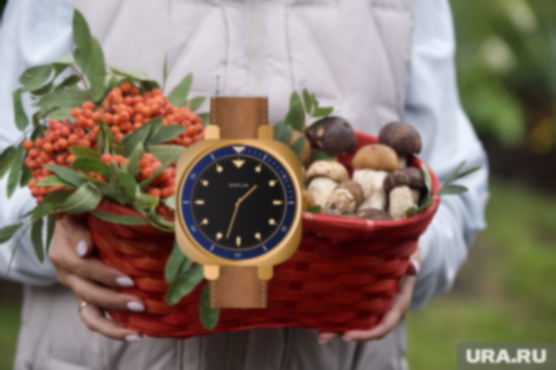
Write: 1,33
